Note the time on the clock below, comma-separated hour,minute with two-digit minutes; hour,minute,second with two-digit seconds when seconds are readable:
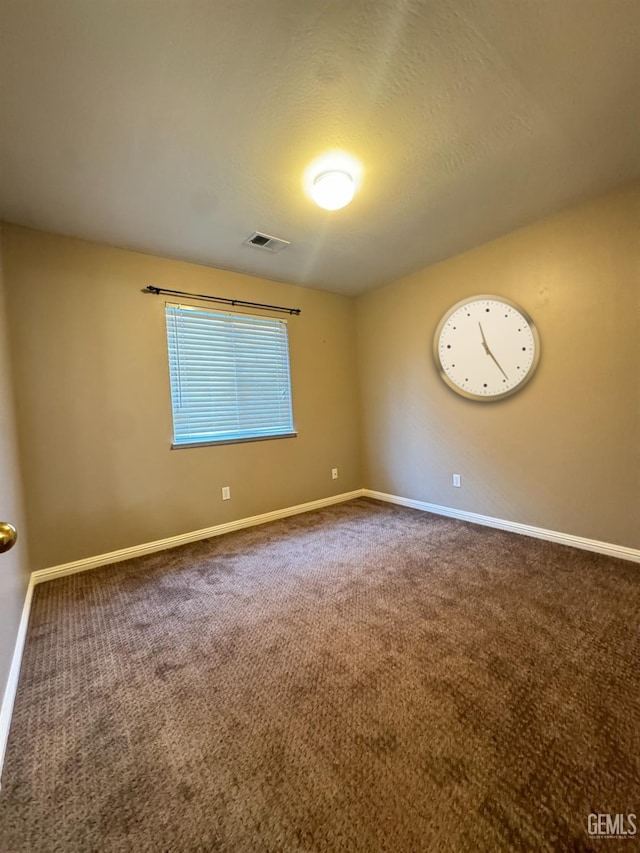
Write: 11,24
